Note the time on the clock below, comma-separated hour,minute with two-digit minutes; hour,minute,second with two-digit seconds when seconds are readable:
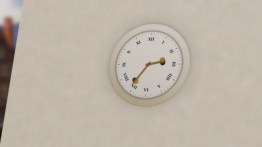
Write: 2,36
